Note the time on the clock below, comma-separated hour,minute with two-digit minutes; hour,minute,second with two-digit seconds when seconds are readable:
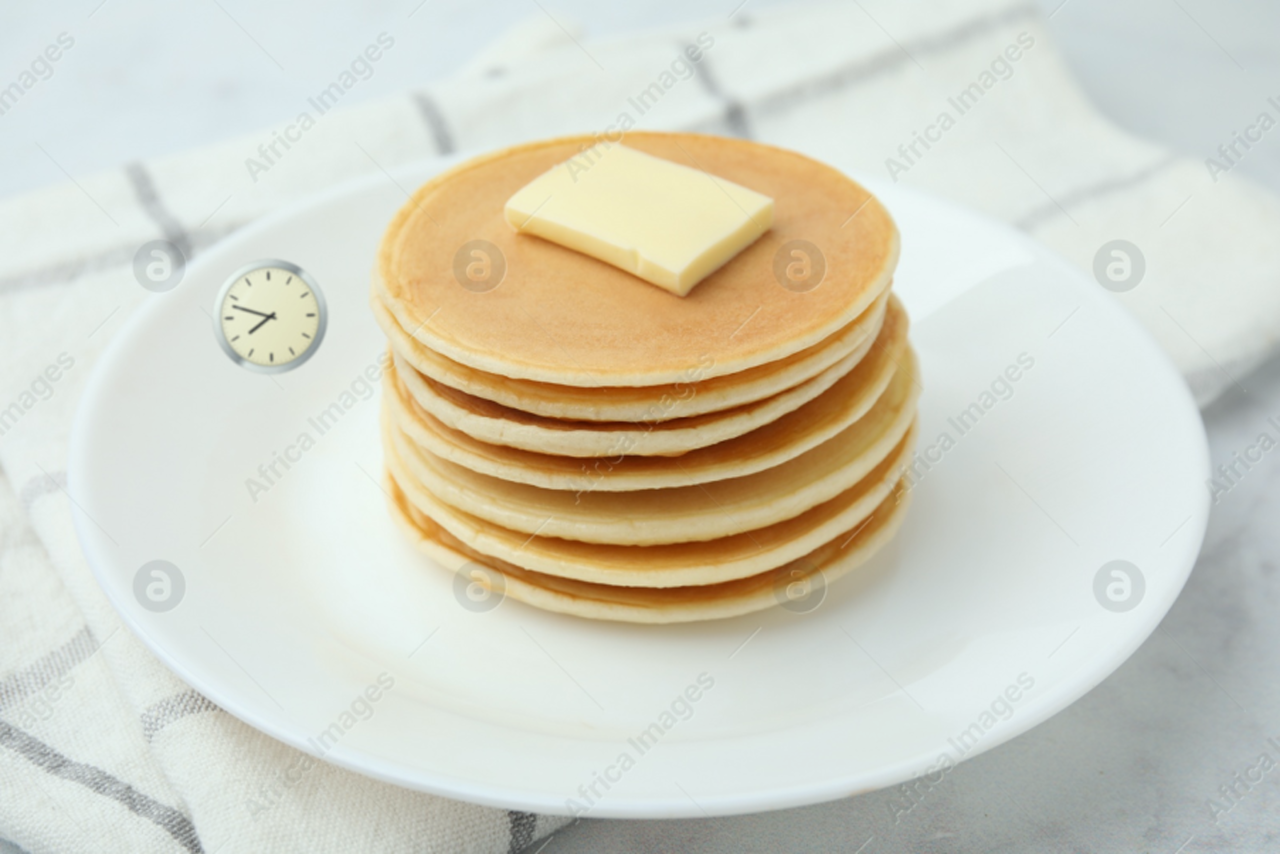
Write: 7,48
